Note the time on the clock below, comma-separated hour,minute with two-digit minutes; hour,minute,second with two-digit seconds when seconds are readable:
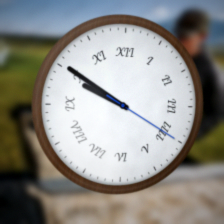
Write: 9,50,20
